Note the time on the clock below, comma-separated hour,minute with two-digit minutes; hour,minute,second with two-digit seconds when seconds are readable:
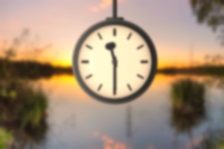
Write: 11,30
